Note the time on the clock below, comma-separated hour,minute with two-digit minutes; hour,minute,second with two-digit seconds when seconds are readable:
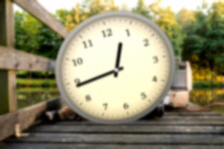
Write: 12,44
